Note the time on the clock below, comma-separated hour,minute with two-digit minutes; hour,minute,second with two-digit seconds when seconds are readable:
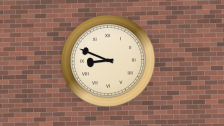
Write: 8,49
